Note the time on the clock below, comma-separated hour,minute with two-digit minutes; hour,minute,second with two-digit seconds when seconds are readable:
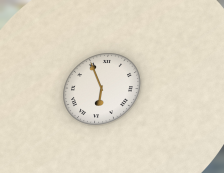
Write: 5,55
